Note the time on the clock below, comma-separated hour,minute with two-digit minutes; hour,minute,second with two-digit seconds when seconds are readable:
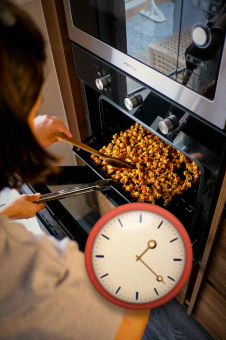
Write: 1,22
